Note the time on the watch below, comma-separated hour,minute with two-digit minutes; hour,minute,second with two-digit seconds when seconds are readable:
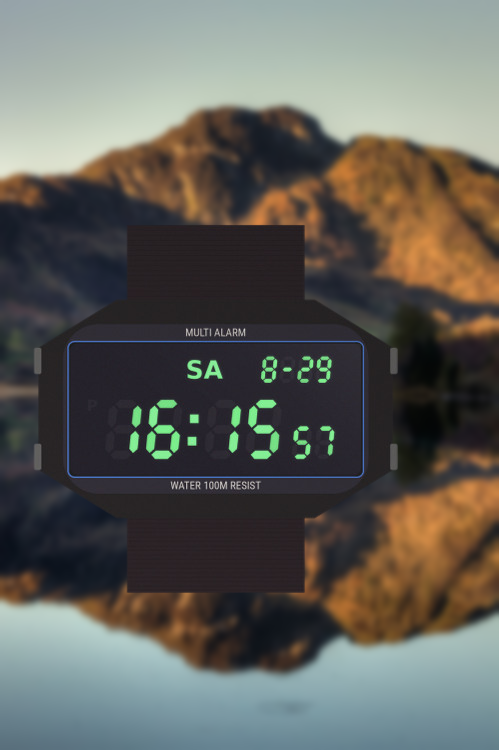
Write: 16,15,57
